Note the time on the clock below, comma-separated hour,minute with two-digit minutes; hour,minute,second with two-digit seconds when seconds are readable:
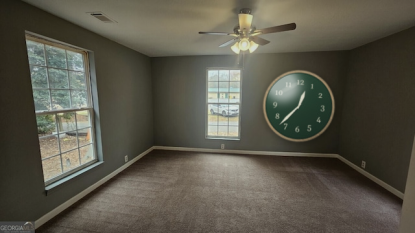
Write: 12,37
